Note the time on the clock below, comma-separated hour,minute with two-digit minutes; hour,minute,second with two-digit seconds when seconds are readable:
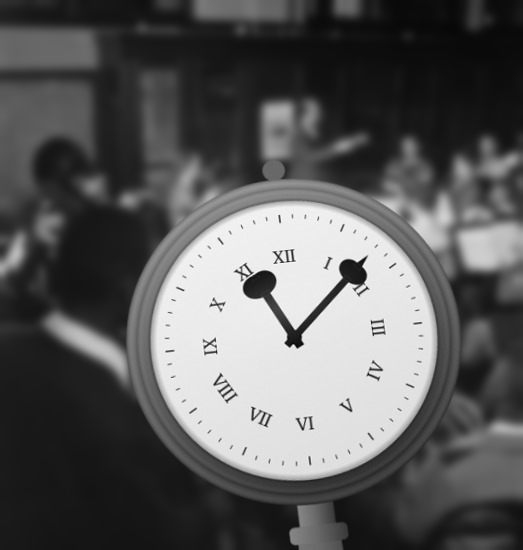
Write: 11,08
